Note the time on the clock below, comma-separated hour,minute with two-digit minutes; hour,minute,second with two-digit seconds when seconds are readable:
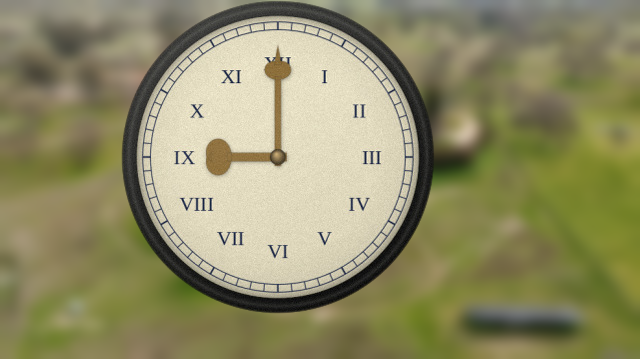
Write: 9,00
